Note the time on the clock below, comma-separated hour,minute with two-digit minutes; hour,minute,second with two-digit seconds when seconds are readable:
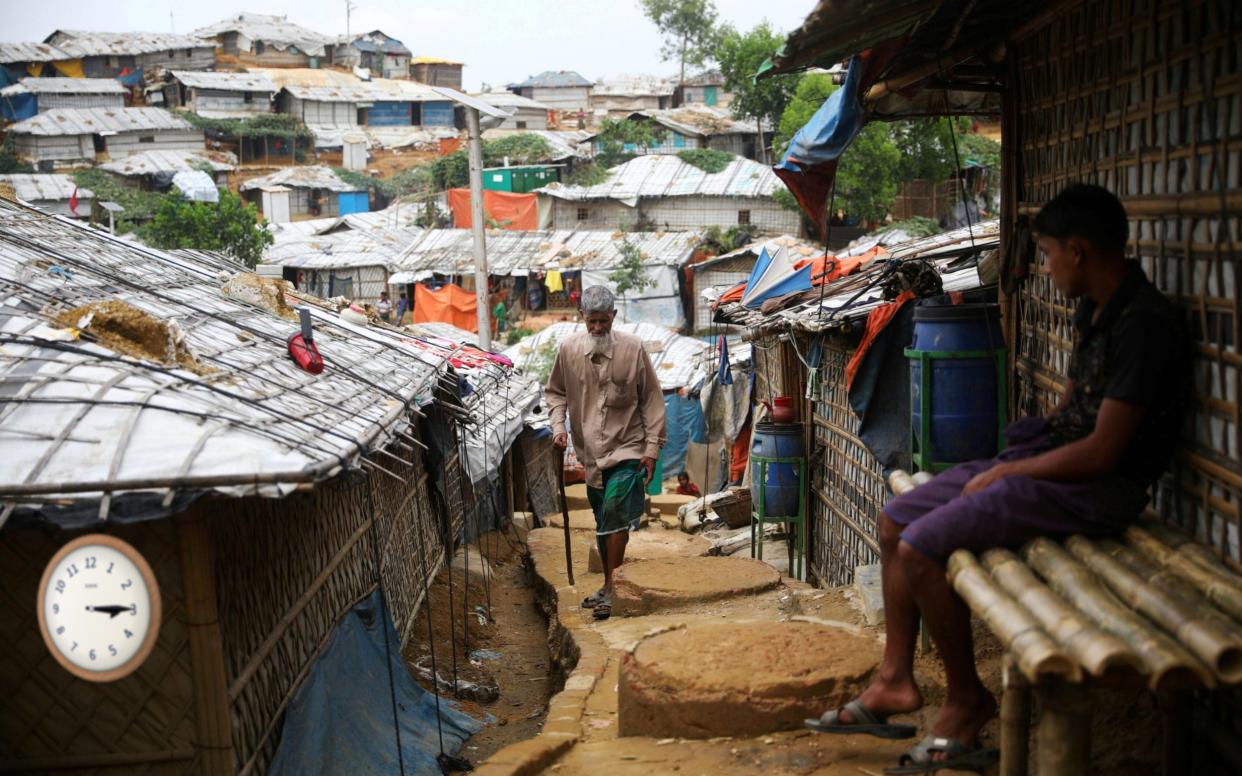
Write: 3,15
